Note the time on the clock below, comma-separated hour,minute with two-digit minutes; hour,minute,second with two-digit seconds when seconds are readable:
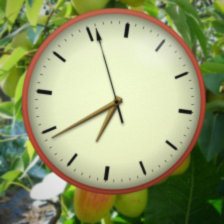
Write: 6,38,56
